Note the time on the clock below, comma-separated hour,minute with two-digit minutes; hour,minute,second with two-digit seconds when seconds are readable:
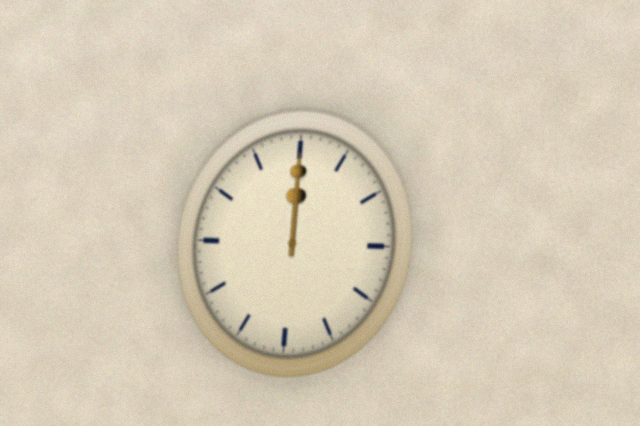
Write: 12,00
